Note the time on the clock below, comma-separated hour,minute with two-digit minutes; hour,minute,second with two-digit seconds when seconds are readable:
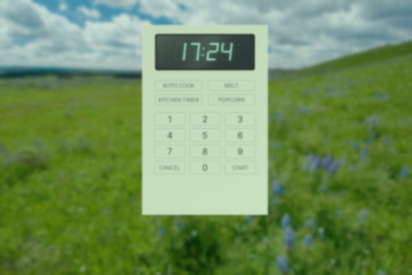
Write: 17,24
